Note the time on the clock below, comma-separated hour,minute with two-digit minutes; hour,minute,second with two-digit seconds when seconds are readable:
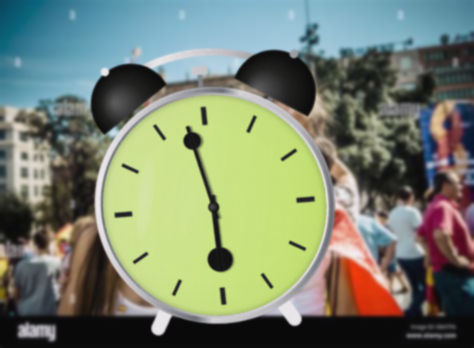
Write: 5,58
